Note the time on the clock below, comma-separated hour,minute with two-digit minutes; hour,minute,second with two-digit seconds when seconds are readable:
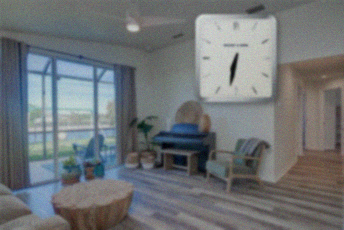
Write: 6,32
